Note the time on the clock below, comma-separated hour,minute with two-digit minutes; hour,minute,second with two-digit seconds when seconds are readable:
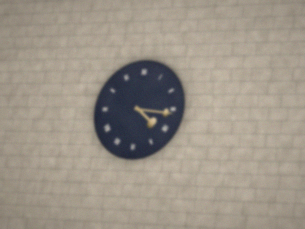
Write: 4,16
